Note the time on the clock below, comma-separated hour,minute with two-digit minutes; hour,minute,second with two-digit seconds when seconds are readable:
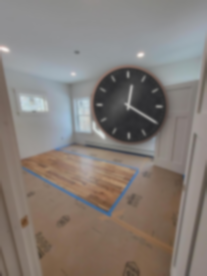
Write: 12,20
